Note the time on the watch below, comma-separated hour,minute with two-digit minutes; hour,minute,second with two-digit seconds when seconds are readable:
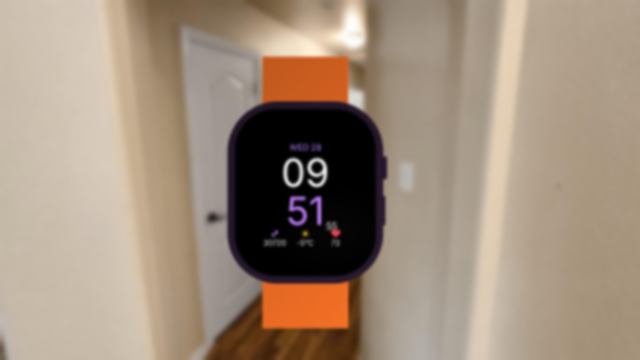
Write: 9,51
